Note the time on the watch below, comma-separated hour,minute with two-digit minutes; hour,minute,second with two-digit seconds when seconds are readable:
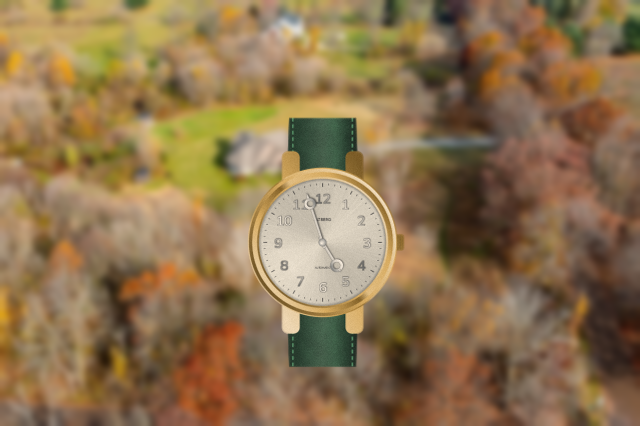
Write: 4,57
